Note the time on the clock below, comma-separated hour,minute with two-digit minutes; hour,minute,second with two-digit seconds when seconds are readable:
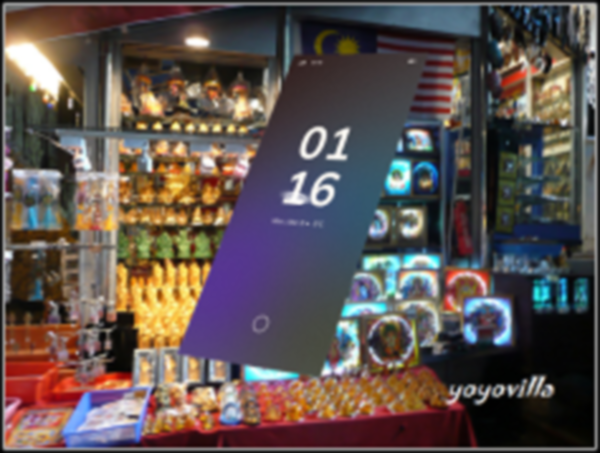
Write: 1,16
